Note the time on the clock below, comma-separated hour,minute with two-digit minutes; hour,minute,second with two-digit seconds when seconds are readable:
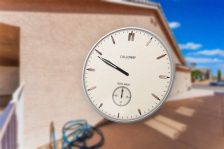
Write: 9,49
